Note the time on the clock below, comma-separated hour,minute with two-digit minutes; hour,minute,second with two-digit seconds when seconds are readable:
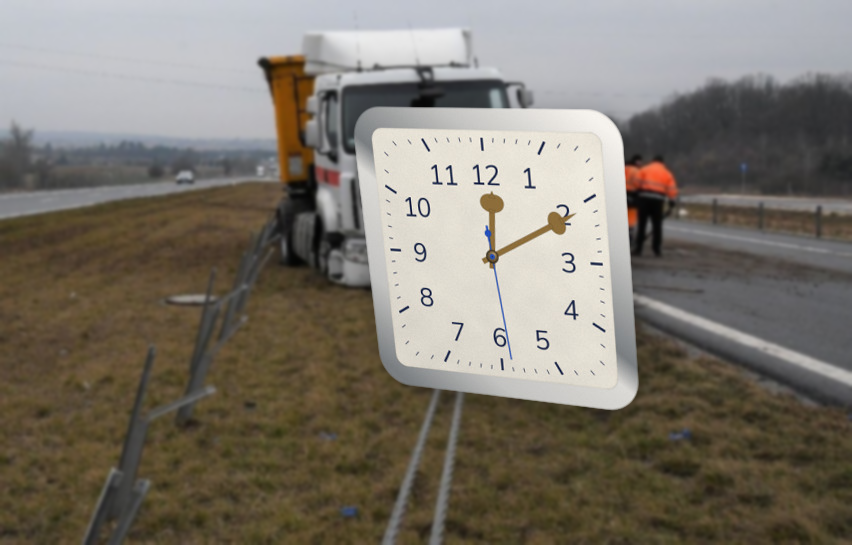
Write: 12,10,29
